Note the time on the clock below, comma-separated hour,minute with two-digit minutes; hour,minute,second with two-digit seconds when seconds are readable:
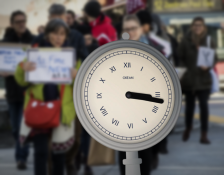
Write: 3,17
